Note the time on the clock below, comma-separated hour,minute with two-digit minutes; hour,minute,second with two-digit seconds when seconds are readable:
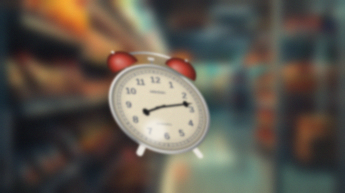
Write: 8,13
